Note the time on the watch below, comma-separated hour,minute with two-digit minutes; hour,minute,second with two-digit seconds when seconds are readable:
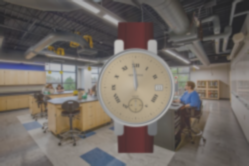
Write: 11,59
